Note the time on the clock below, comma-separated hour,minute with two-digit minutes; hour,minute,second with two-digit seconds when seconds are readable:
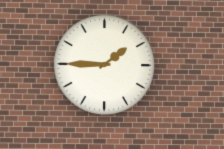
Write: 1,45
